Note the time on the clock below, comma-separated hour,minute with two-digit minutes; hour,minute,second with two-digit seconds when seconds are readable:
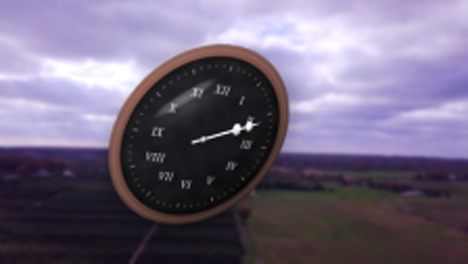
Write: 2,11
